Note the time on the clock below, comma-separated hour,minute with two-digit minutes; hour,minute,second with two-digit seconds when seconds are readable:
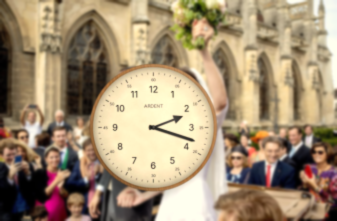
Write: 2,18
